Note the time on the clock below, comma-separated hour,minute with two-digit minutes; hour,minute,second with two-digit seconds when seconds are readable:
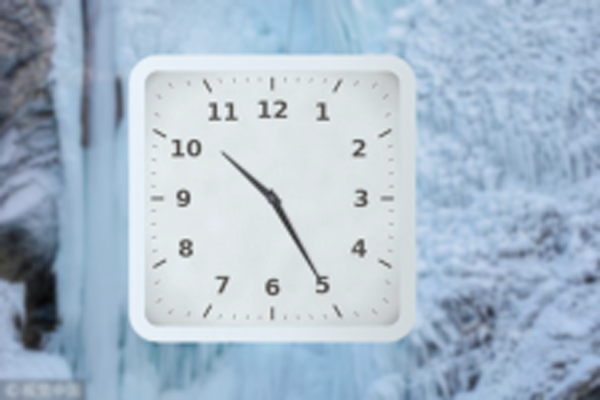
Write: 10,25
